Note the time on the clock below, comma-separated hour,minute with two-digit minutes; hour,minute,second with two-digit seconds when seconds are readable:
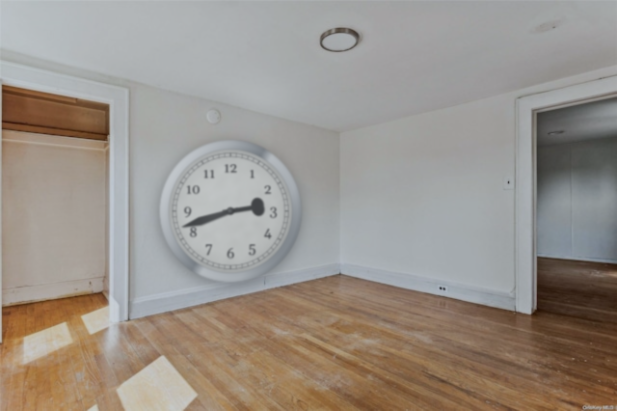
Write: 2,42
